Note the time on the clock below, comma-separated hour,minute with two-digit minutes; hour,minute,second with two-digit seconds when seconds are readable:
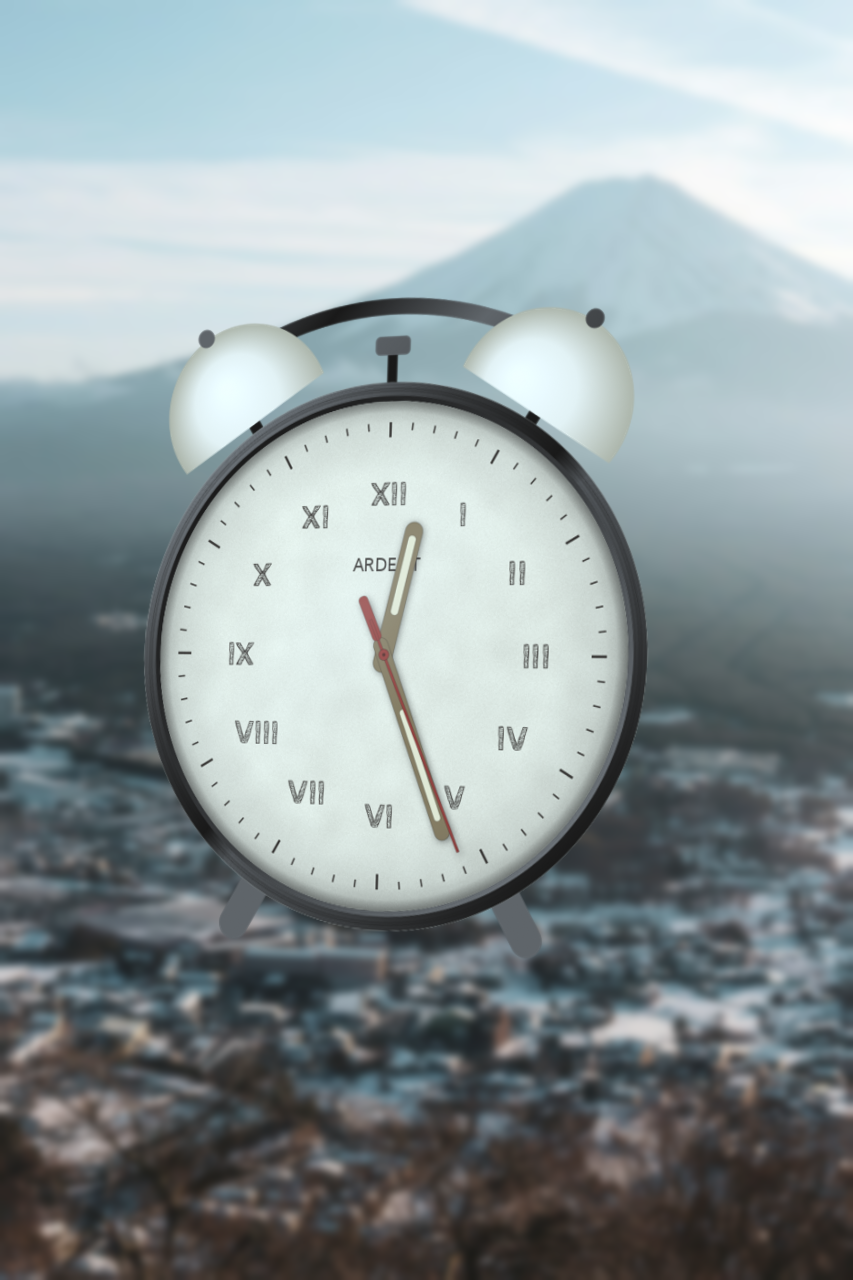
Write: 12,26,26
